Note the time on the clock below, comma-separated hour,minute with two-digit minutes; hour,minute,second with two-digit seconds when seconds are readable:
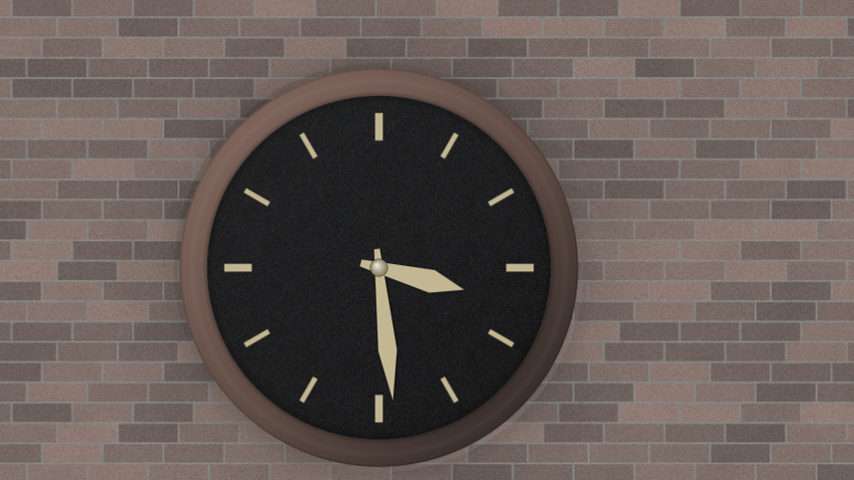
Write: 3,29
